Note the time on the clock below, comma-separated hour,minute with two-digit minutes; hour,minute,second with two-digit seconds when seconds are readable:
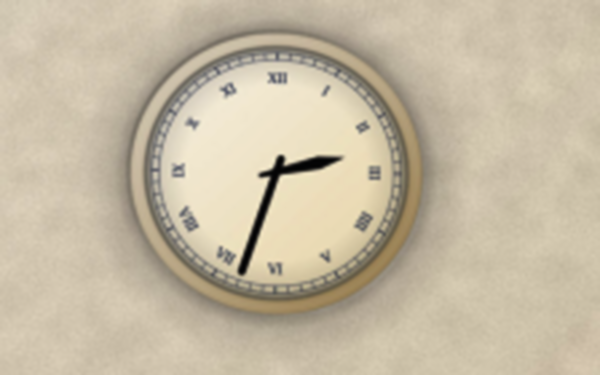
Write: 2,33
